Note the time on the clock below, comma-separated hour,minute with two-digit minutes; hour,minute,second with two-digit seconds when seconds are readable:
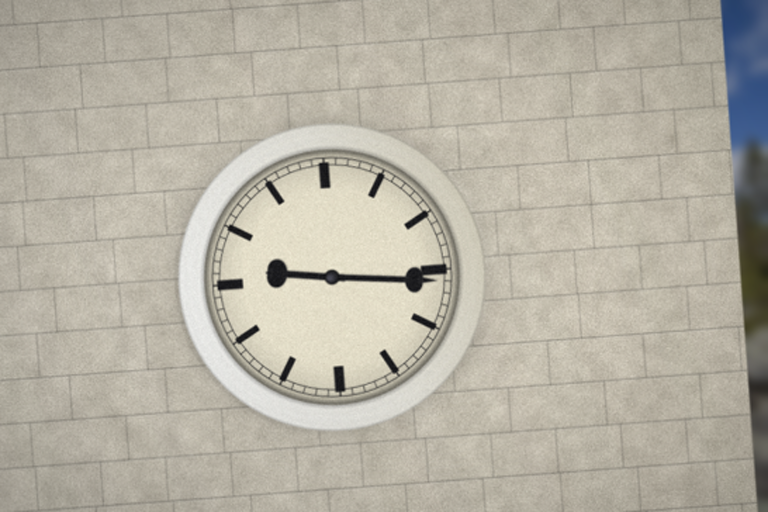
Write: 9,16
